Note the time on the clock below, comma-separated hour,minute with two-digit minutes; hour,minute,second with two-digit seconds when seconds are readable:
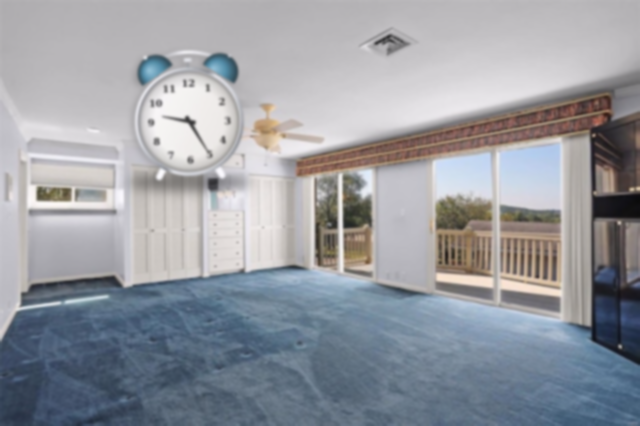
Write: 9,25
